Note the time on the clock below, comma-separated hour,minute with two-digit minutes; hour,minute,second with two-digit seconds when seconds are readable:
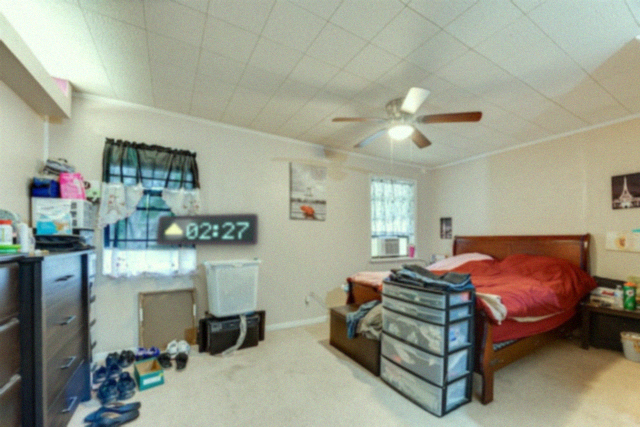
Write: 2,27
